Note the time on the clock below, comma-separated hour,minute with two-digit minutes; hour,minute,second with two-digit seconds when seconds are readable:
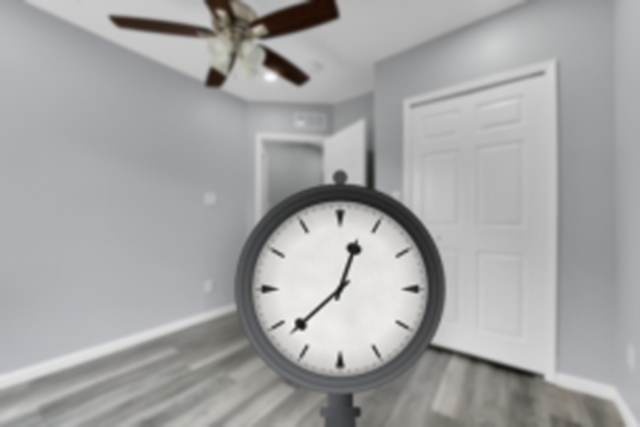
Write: 12,38
